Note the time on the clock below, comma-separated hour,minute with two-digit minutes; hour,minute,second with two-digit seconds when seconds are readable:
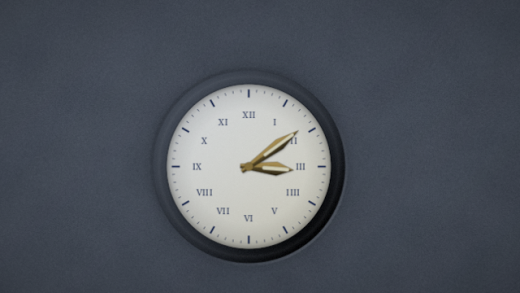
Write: 3,09
